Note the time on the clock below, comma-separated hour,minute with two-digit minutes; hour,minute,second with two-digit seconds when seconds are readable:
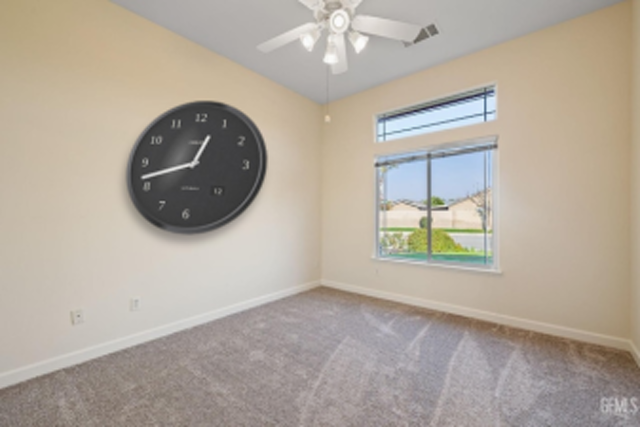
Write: 12,42
